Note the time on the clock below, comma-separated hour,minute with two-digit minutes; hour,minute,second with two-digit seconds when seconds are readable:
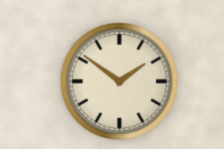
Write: 1,51
